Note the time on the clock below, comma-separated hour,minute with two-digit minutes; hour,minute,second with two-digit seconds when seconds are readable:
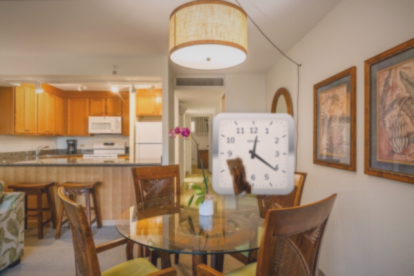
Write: 12,21
